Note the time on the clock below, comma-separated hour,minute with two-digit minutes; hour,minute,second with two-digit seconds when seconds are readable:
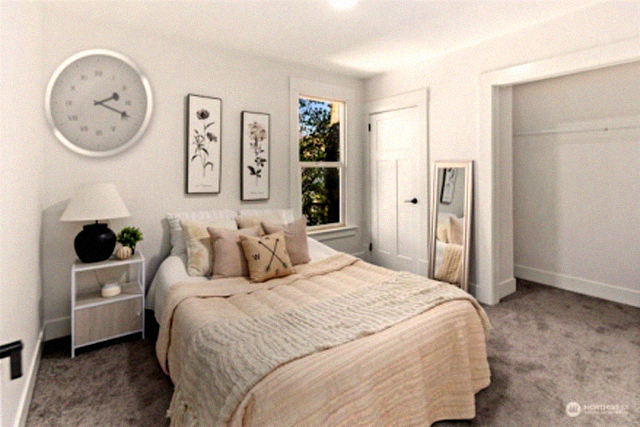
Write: 2,19
